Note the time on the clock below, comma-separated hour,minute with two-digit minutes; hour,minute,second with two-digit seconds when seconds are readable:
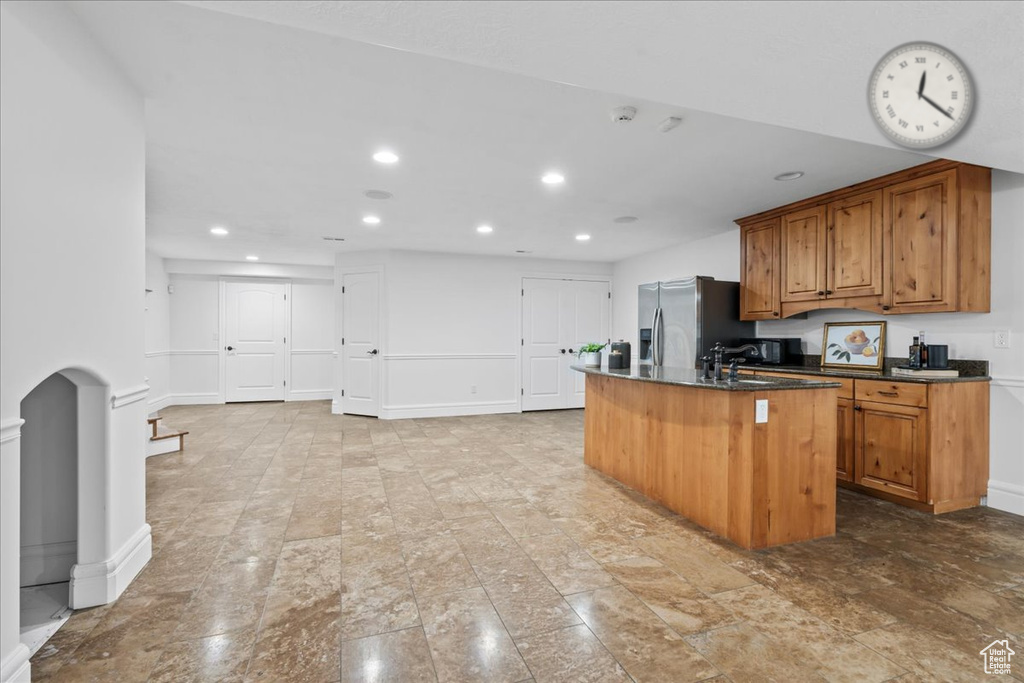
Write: 12,21
